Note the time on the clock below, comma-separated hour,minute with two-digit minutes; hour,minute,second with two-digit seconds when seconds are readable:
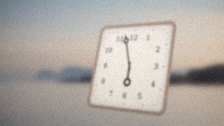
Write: 5,57
